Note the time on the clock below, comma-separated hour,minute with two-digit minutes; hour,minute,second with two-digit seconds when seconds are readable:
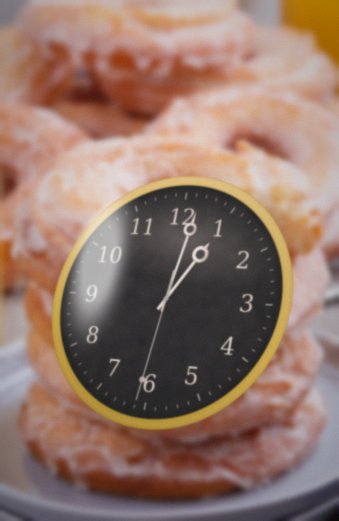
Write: 1,01,31
